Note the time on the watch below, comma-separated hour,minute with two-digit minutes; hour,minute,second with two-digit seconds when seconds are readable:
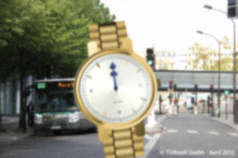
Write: 12,00
